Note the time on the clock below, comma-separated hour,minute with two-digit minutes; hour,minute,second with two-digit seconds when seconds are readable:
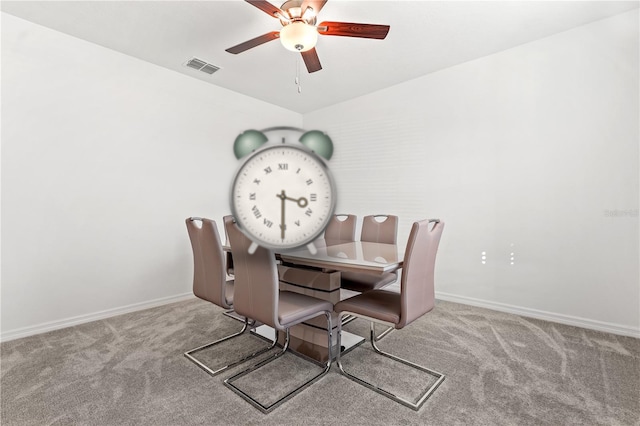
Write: 3,30
